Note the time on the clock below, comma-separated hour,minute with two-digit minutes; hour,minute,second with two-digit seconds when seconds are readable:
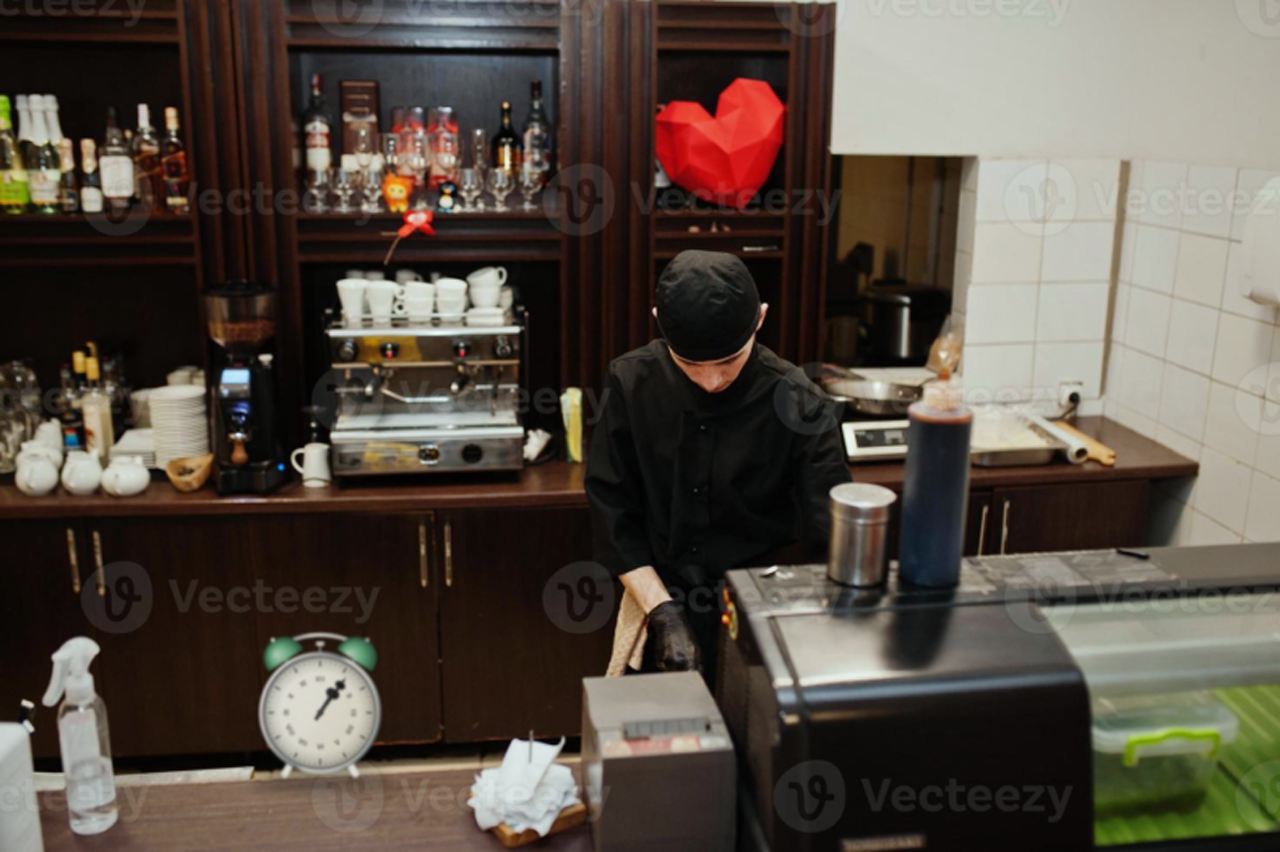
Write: 1,06
